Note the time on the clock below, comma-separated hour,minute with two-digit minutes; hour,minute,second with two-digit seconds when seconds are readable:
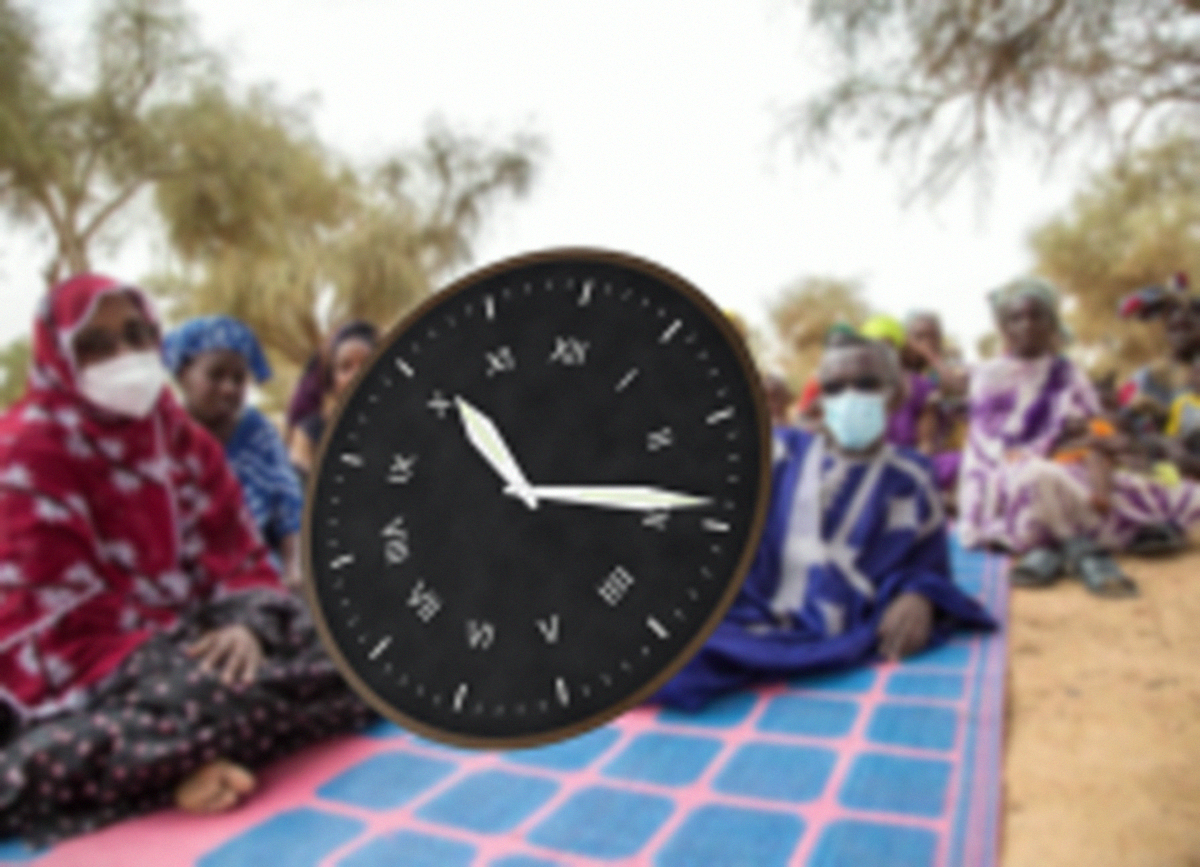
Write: 10,14
